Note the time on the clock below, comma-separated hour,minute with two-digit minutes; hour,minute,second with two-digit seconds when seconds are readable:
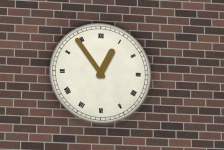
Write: 12,54
